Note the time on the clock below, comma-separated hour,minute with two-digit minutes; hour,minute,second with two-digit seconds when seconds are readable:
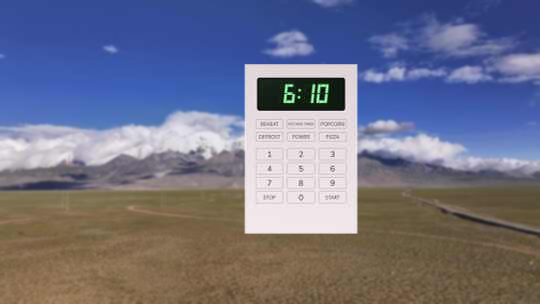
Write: 6,10
